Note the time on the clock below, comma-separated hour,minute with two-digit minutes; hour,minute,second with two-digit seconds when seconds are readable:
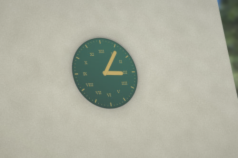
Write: 3,06
